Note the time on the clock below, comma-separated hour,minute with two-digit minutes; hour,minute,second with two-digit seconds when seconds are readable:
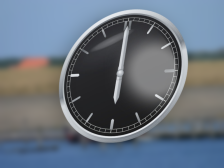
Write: 6,00
